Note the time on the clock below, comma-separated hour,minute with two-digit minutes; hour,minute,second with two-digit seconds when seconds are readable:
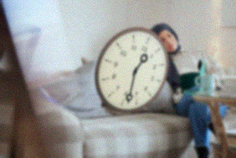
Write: 12,28
